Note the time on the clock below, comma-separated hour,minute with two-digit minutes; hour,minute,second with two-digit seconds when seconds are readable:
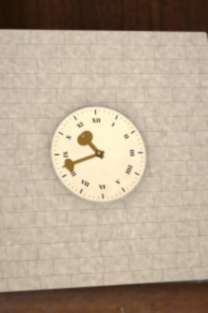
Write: 10,42
